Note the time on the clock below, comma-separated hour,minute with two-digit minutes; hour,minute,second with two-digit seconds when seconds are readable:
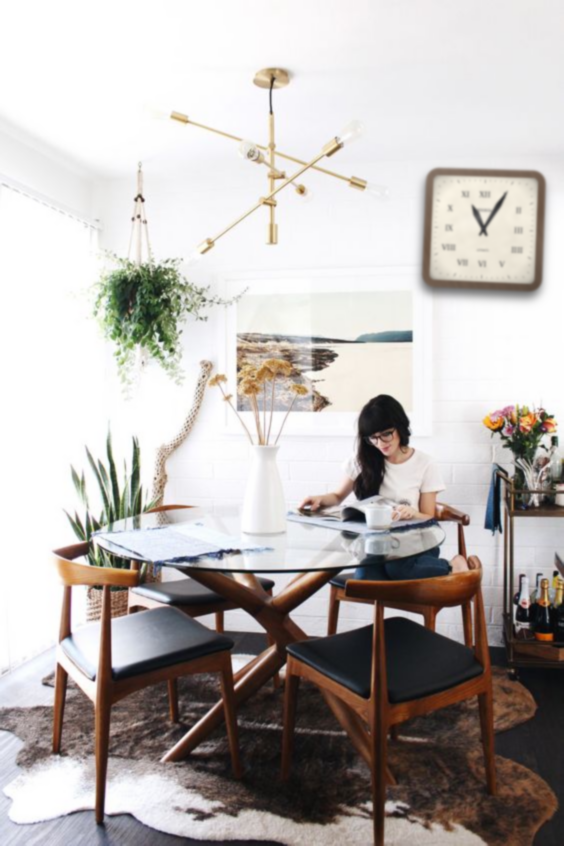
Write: 11,05
